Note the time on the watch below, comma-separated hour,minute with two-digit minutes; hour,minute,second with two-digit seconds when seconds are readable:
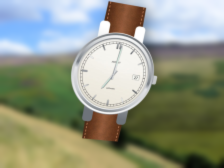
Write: 7,01
